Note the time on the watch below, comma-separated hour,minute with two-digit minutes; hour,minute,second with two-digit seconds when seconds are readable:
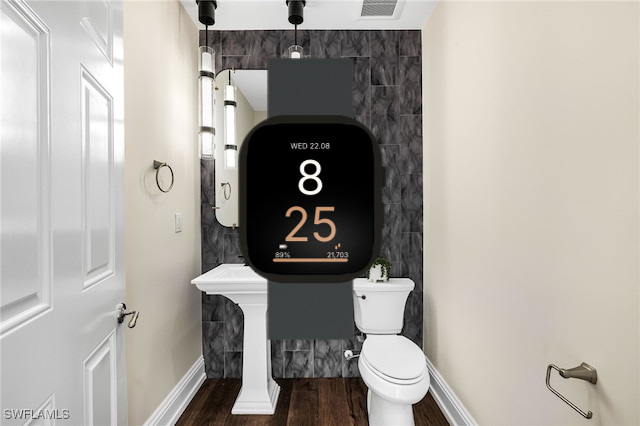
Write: 8,25
